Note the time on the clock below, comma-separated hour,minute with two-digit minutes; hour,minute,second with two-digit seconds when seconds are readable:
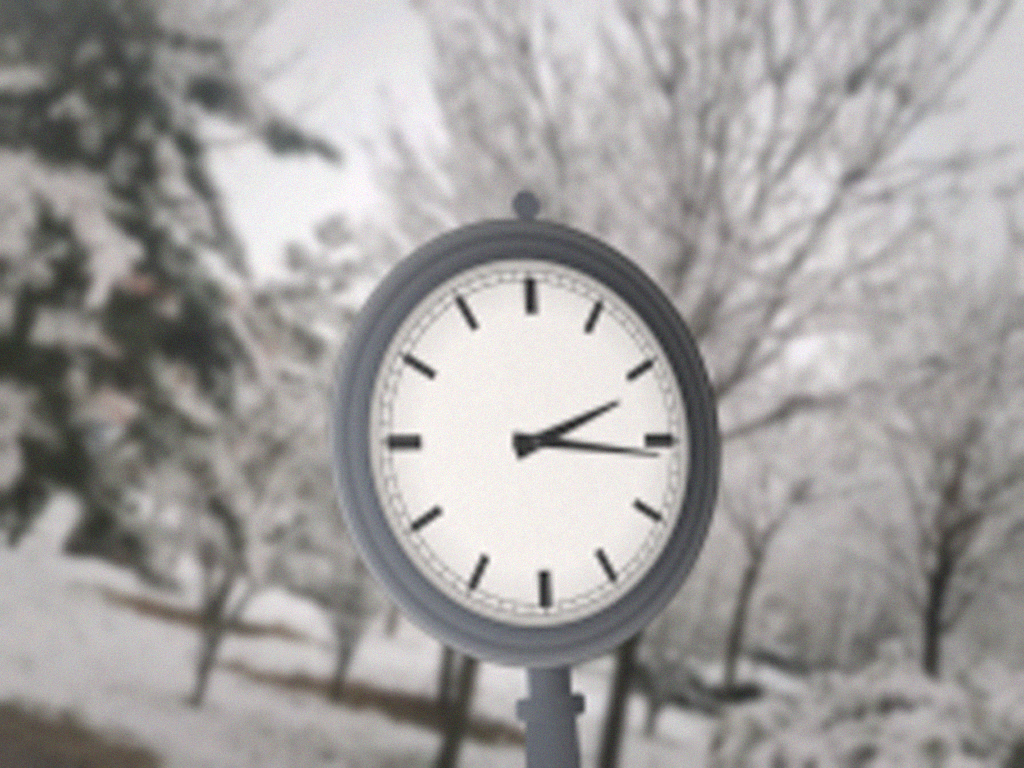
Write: 2,16
